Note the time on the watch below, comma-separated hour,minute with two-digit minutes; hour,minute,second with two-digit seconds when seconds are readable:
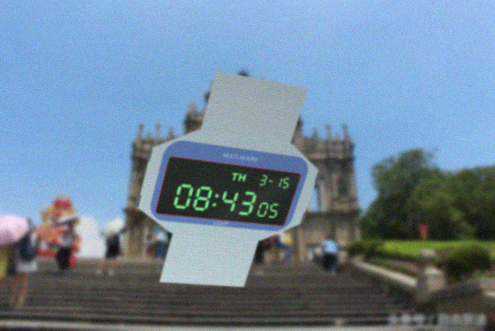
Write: 8,43,05
